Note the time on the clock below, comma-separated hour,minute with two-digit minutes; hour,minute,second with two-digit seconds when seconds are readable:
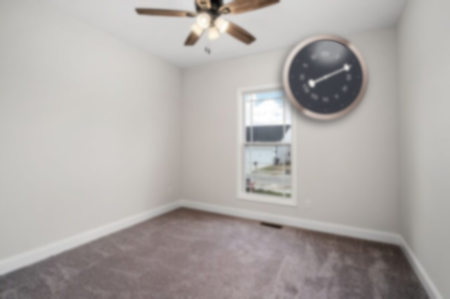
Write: 8,11
